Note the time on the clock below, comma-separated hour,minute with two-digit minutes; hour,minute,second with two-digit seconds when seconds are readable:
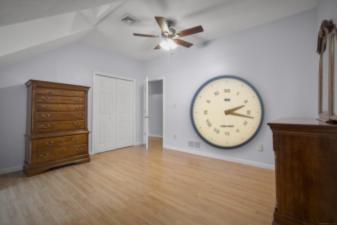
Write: 2,17
